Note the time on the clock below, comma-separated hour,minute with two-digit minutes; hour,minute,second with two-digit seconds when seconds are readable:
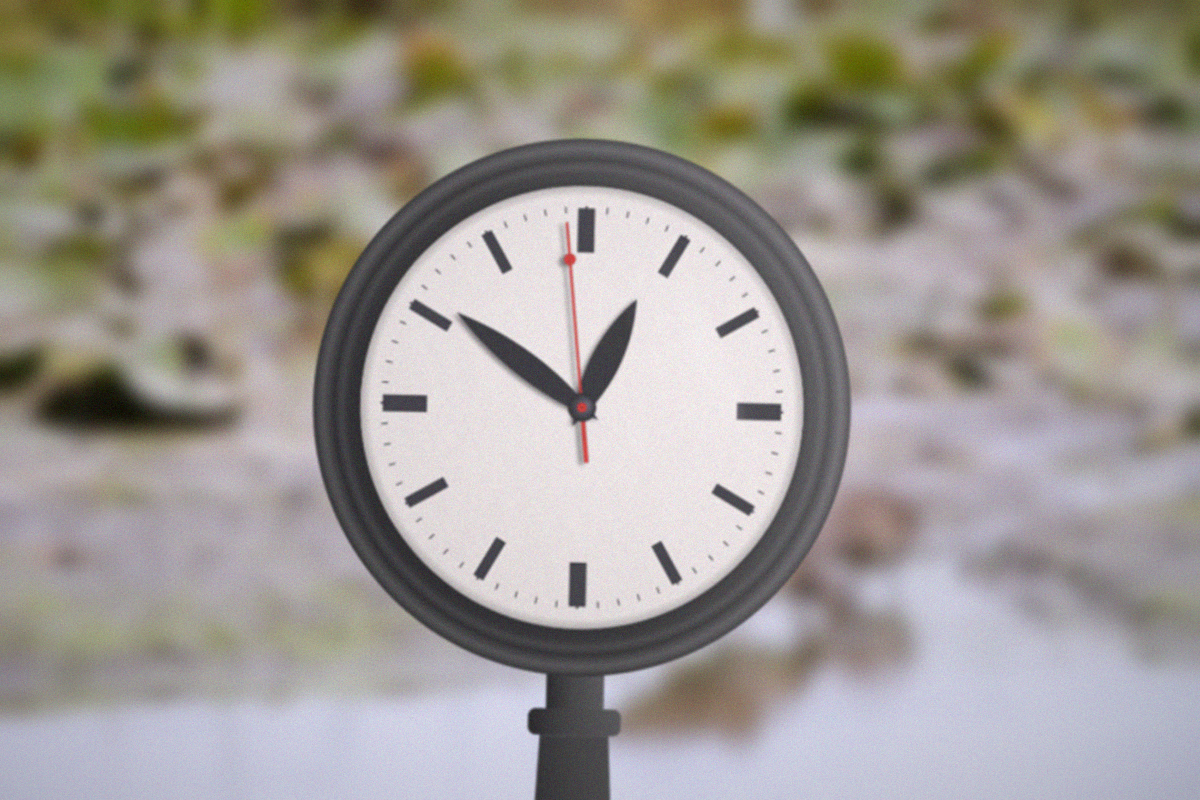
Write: 12,50,59
